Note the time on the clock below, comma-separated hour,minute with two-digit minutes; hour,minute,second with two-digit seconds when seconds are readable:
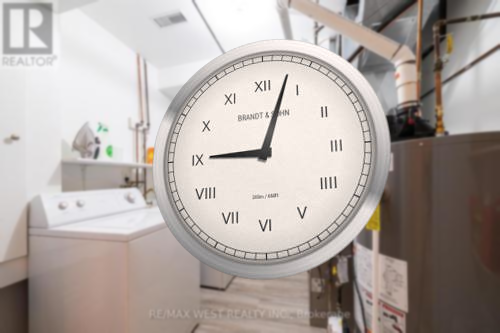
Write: 9,03
